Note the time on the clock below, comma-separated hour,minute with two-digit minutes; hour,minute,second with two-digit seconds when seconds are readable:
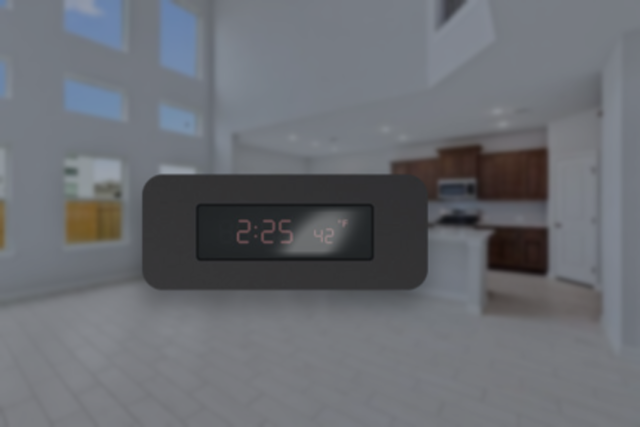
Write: 2,25
